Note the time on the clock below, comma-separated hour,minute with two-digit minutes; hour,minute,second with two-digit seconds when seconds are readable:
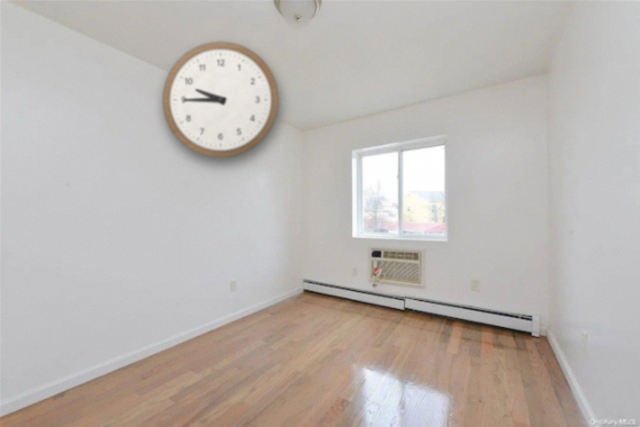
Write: 9,45
